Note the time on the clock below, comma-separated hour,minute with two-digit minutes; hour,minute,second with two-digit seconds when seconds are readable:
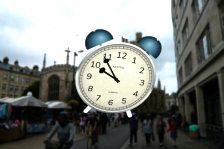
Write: 9,54
